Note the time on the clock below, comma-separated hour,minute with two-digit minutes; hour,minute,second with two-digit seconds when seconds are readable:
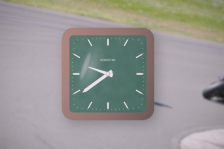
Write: 9,39
